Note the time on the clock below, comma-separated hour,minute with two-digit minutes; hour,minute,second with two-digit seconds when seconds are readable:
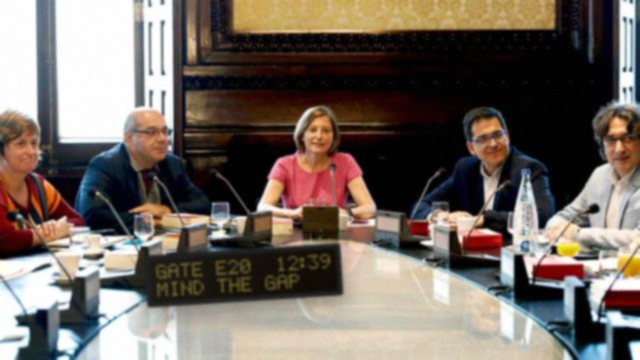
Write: 12,39
